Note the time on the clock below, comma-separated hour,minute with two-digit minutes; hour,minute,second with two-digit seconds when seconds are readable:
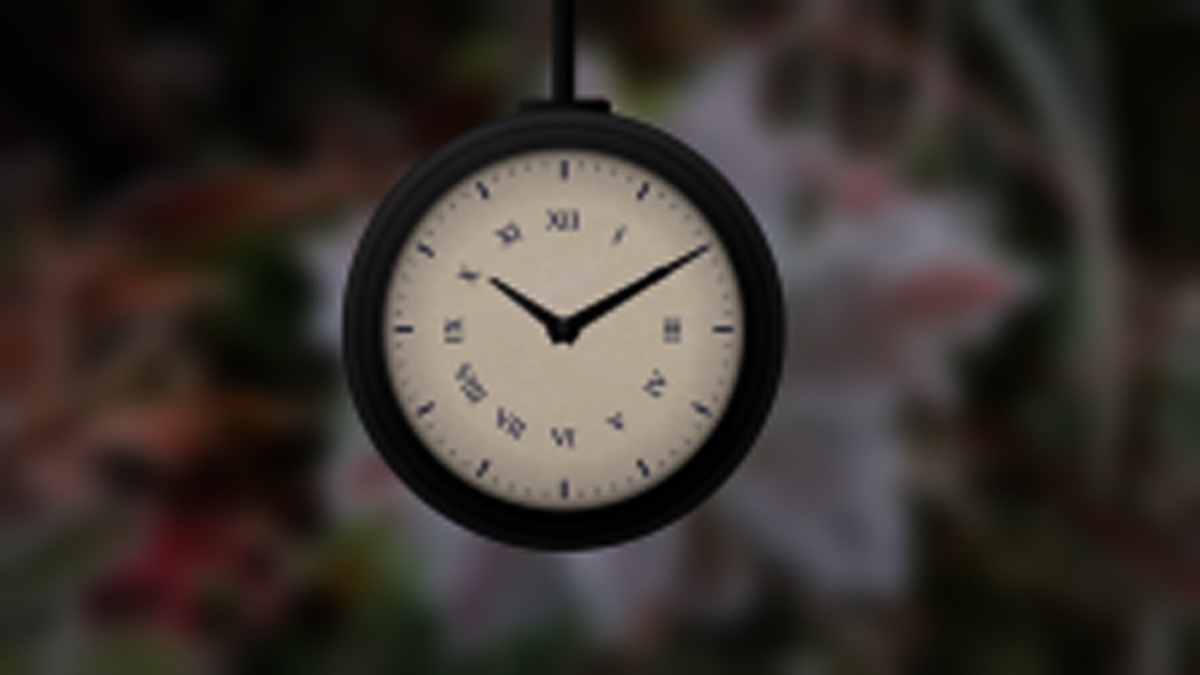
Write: 10,10
